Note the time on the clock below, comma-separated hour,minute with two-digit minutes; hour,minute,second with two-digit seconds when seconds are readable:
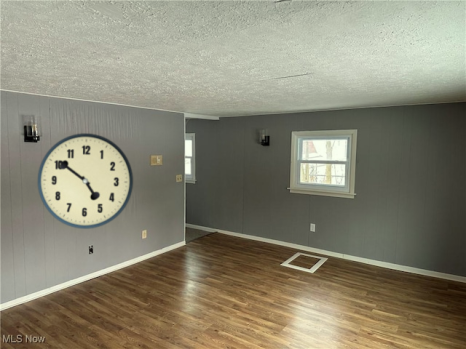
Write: 4,51
